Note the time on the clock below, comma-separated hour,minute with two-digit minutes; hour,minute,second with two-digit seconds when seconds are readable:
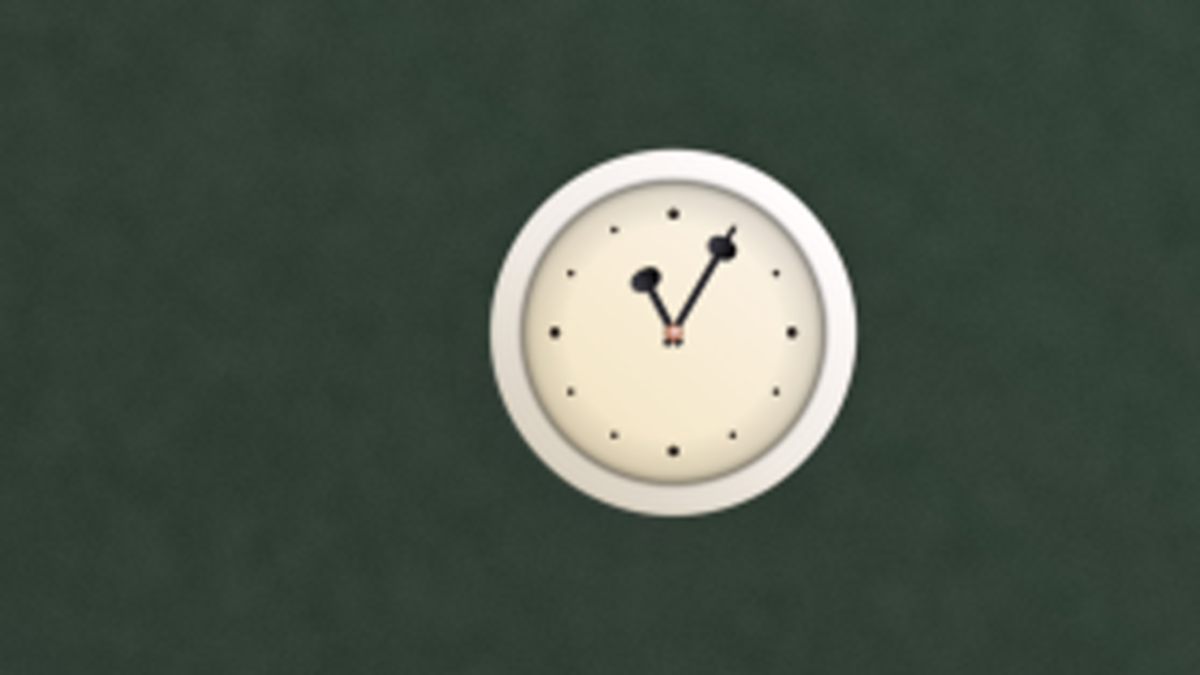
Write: 11,05
